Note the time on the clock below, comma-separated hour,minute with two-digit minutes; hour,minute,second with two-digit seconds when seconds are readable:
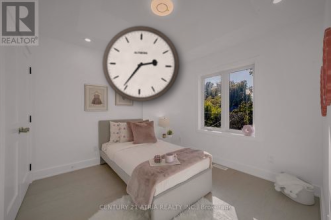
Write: 2,36
